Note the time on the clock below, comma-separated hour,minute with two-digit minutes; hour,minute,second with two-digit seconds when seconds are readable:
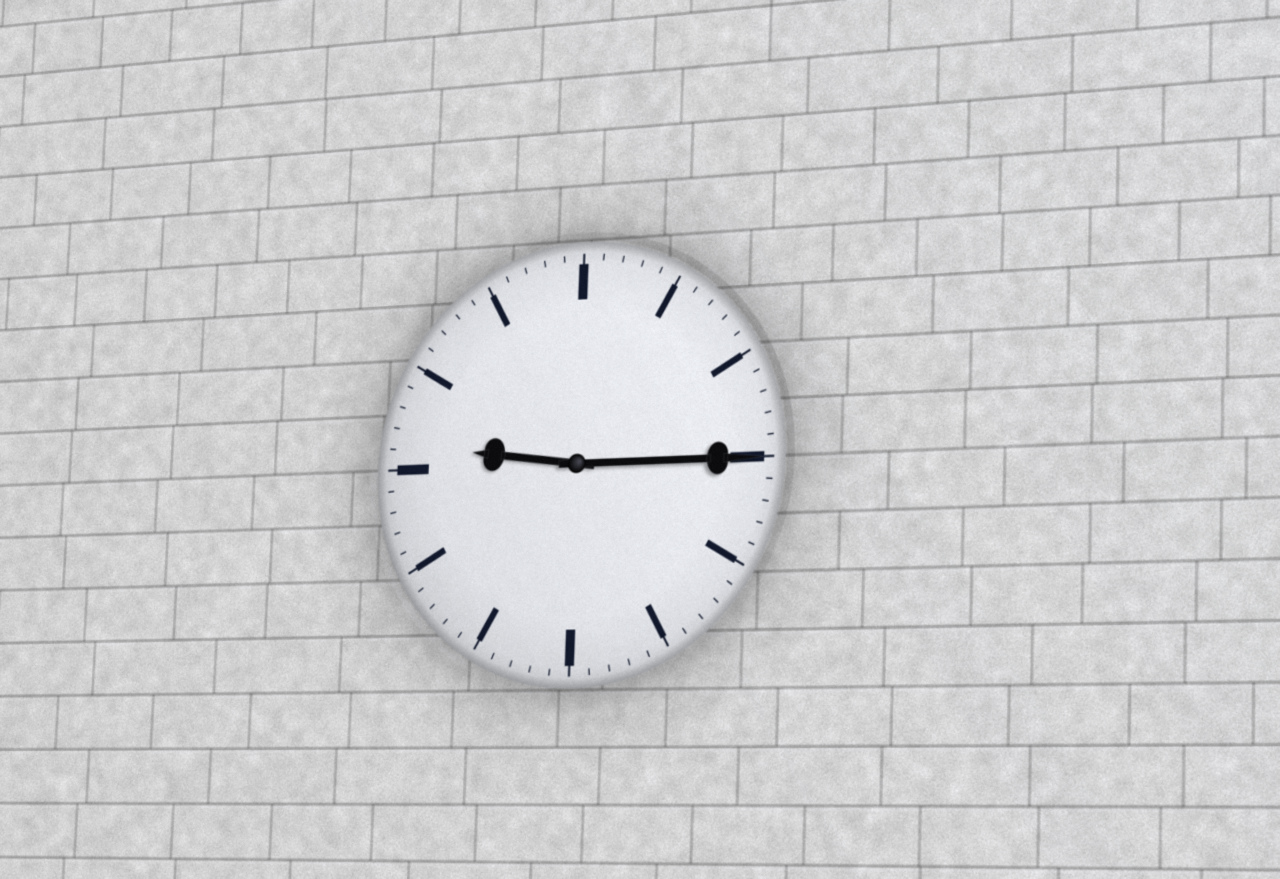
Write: 9,15
